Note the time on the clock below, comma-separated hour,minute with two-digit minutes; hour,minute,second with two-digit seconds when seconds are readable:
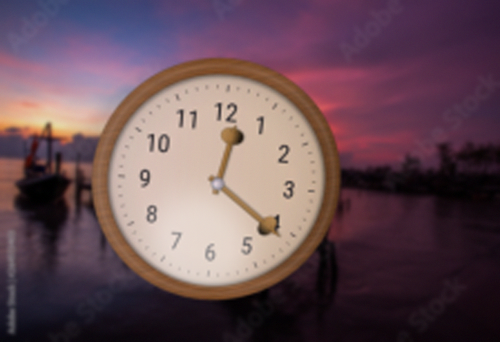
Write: 12,21
